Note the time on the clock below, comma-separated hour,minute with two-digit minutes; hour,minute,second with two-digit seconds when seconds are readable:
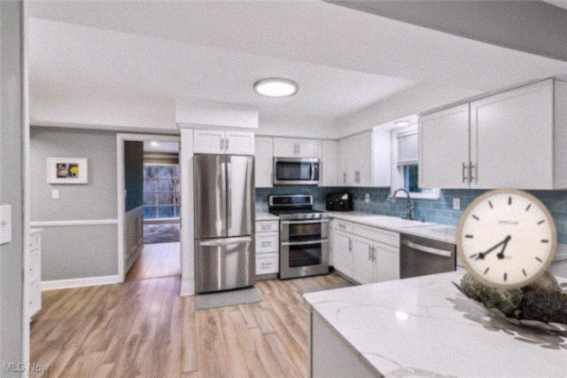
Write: 6,39
